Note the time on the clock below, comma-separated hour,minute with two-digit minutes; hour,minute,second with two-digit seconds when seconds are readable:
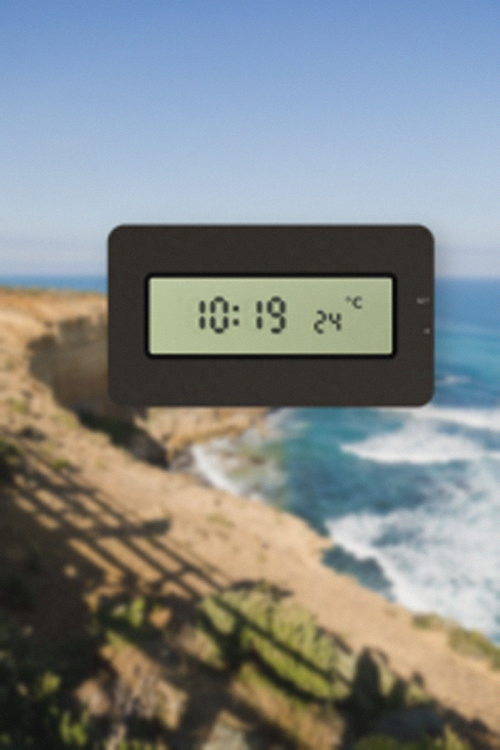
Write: 10,19
